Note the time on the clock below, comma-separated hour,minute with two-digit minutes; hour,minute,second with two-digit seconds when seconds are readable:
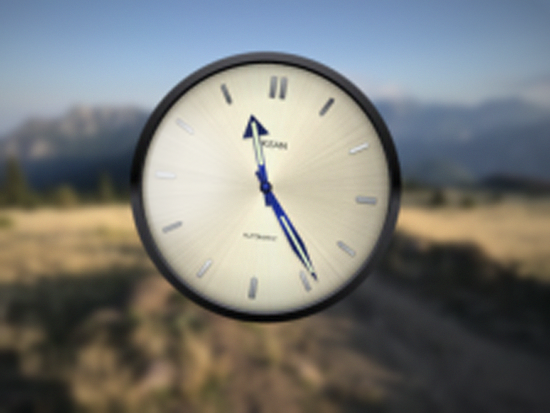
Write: 11,24
